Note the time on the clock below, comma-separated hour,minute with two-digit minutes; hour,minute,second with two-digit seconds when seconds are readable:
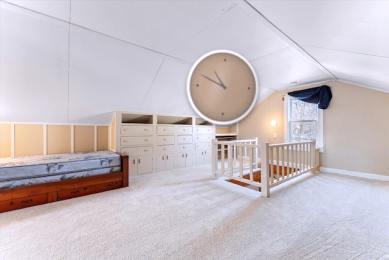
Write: 10,49
